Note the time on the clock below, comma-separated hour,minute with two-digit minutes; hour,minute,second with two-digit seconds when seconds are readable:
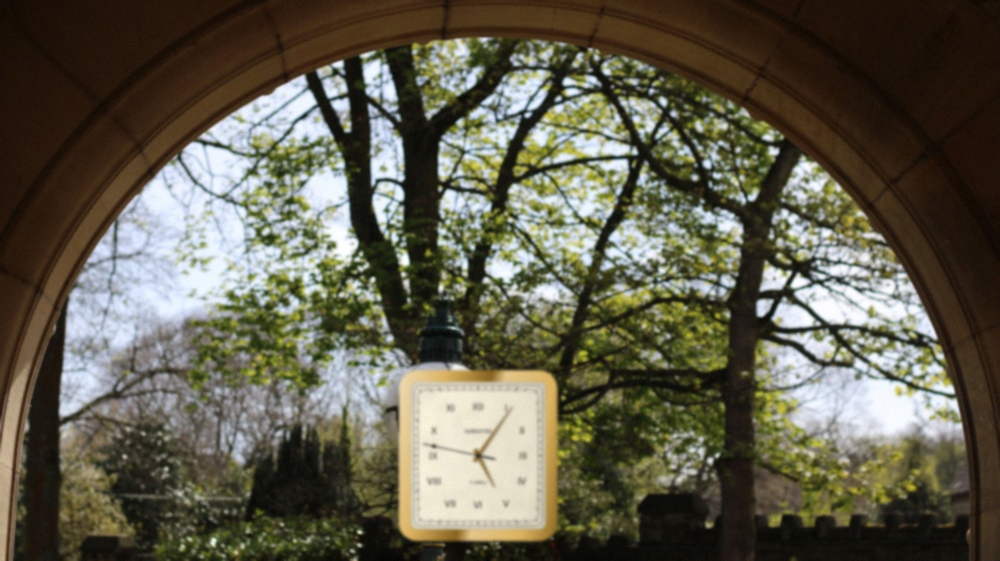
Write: 5,05,47
